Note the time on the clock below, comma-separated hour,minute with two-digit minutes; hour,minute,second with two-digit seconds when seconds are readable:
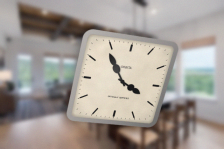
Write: 3,54
